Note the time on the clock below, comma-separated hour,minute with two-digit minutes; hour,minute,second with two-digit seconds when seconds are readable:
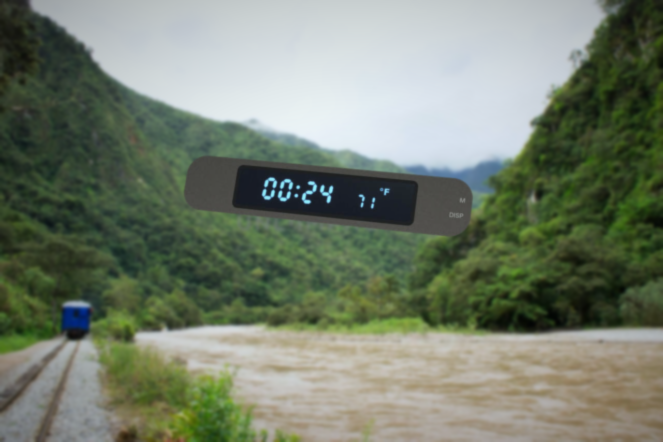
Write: 0,24
